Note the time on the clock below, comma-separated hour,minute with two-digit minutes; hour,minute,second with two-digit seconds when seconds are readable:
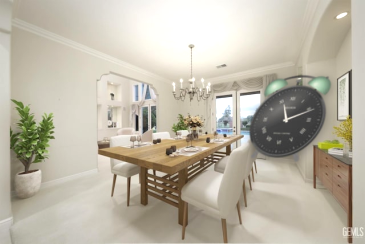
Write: 11,11
